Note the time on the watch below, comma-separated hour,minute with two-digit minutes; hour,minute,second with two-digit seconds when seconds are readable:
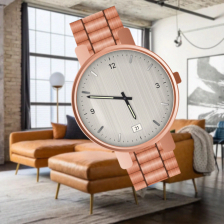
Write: 5,49
